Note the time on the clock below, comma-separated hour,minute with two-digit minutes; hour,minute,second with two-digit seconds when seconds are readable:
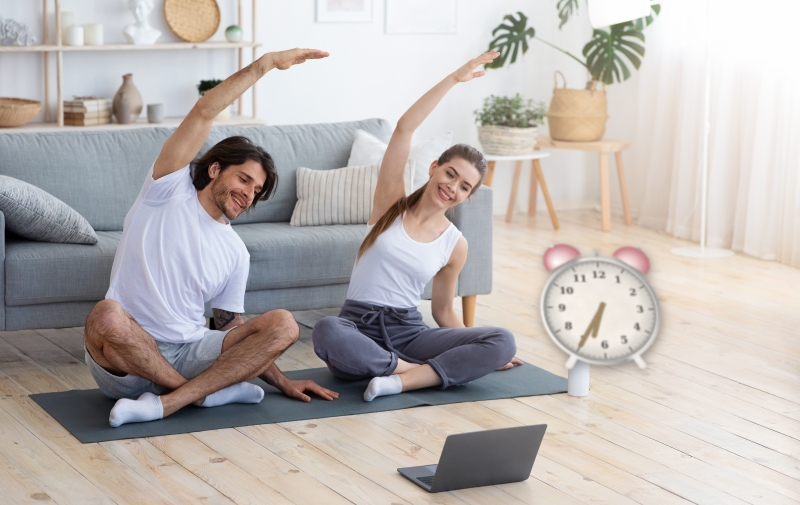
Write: 6,35
